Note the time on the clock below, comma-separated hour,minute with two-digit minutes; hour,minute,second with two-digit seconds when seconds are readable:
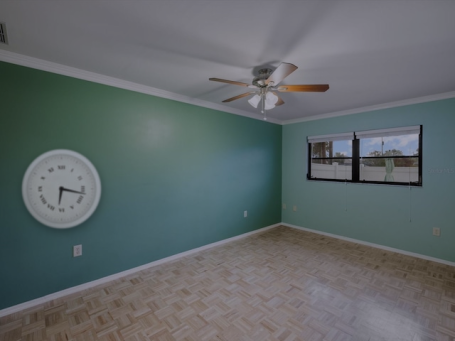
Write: 6,17
